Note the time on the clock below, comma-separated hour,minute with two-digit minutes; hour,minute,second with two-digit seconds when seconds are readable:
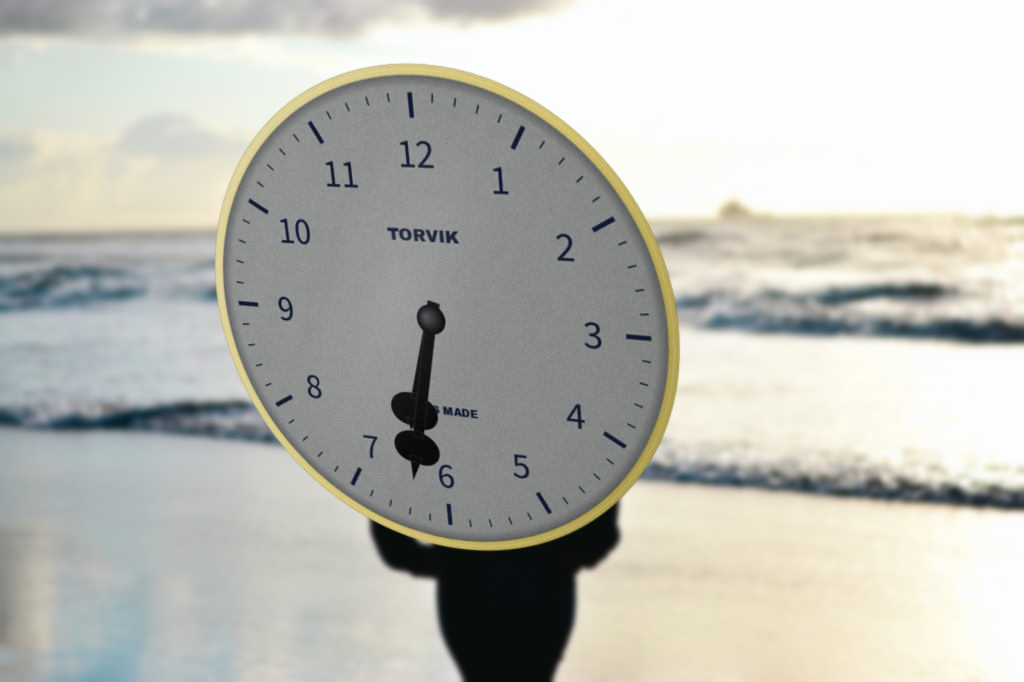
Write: 6,32
